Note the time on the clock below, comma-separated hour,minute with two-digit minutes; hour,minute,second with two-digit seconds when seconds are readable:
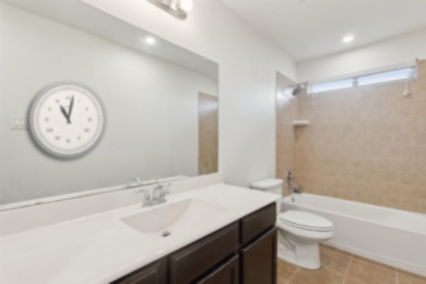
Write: 11,02
